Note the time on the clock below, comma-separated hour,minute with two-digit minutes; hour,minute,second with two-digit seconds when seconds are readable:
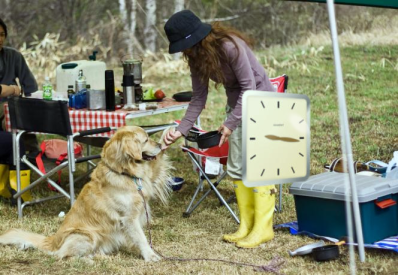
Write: 9,16
